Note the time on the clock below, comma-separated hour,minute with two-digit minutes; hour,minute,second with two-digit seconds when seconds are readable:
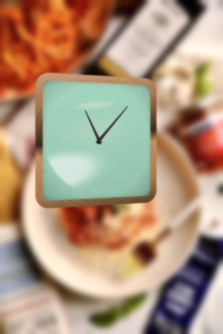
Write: 11,07
